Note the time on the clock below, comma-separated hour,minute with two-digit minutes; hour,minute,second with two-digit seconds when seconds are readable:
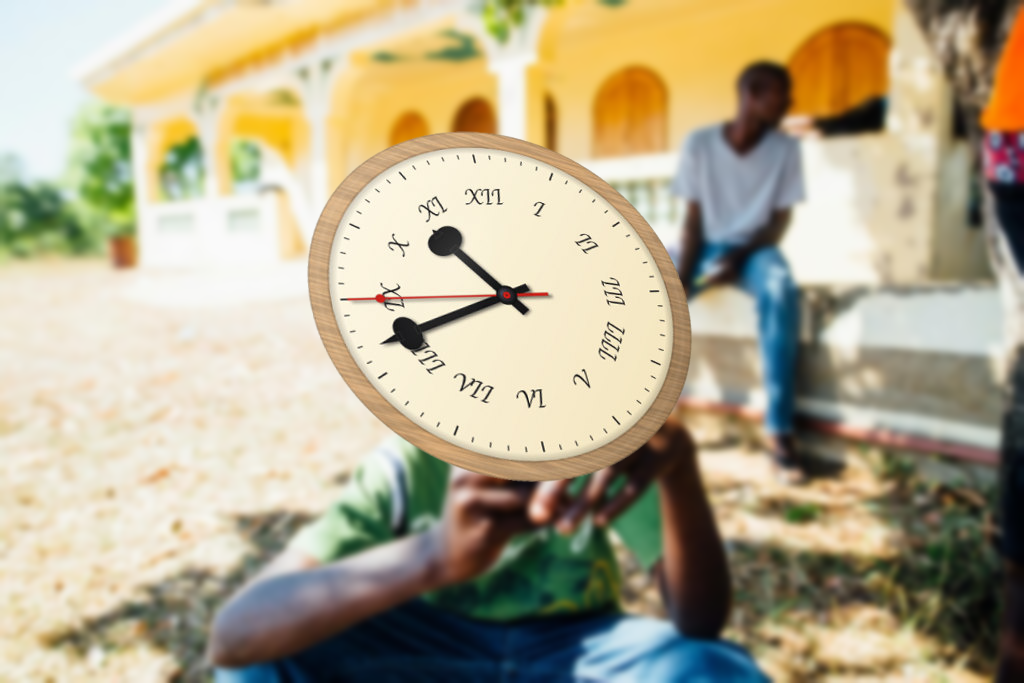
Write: 10,41,45
